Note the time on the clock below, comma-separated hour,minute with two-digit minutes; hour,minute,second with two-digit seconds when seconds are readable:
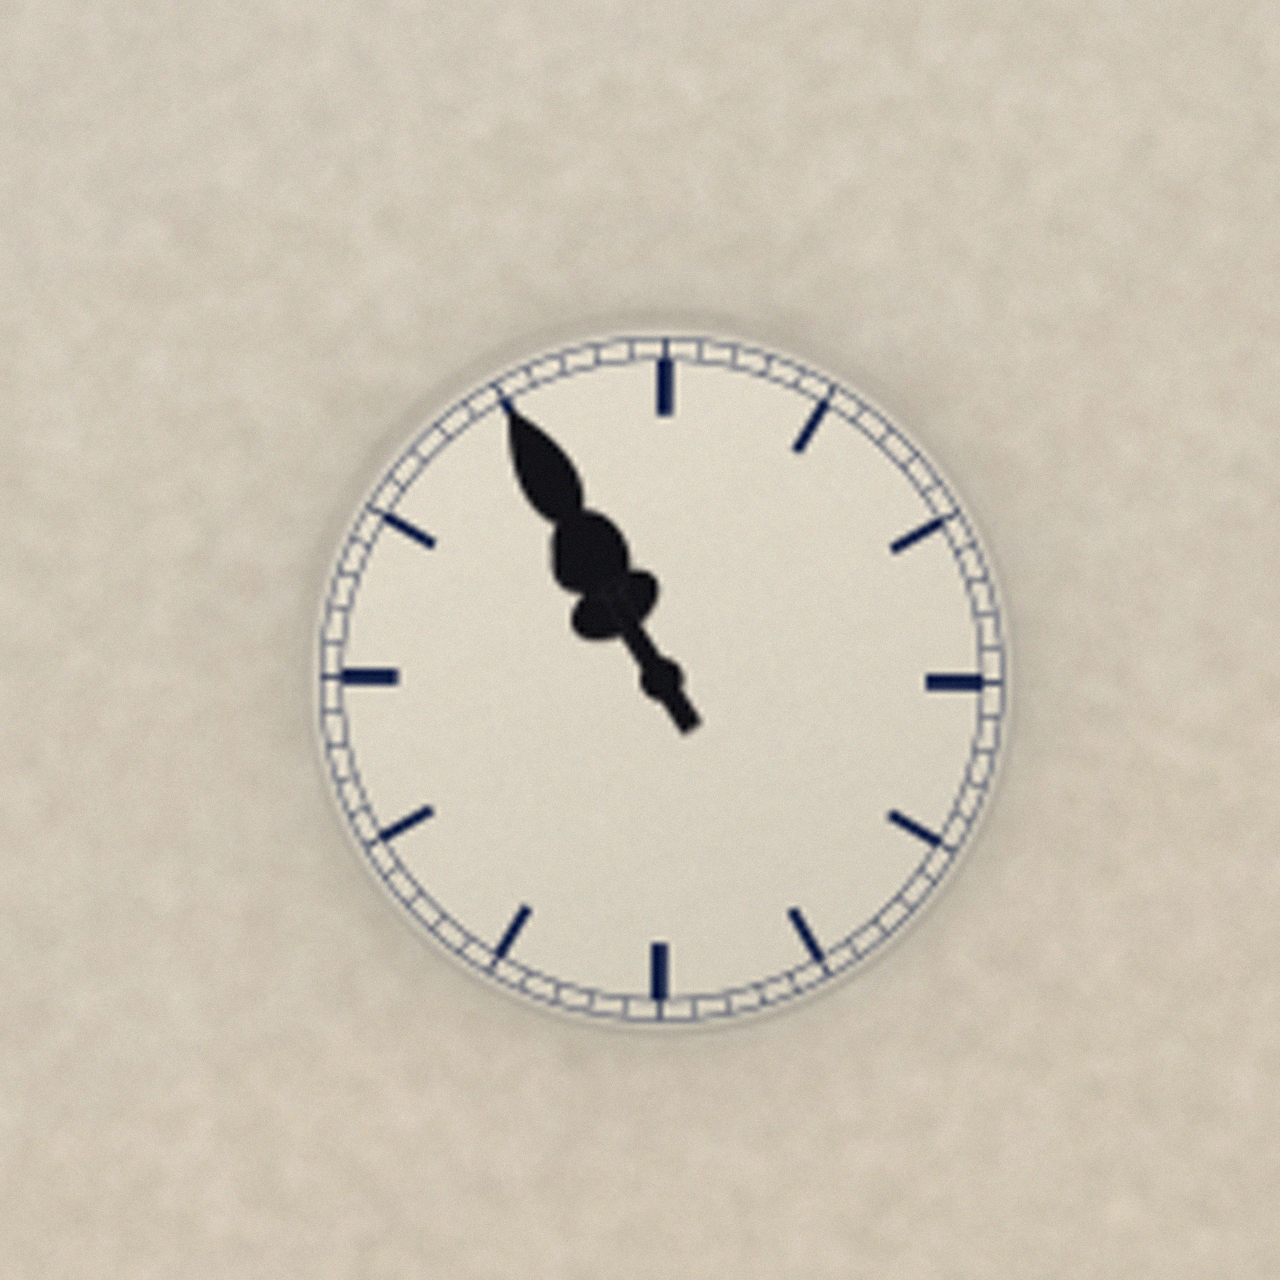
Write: 10,55
